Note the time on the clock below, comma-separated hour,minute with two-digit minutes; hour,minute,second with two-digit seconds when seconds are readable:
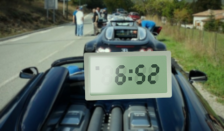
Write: 6,52
